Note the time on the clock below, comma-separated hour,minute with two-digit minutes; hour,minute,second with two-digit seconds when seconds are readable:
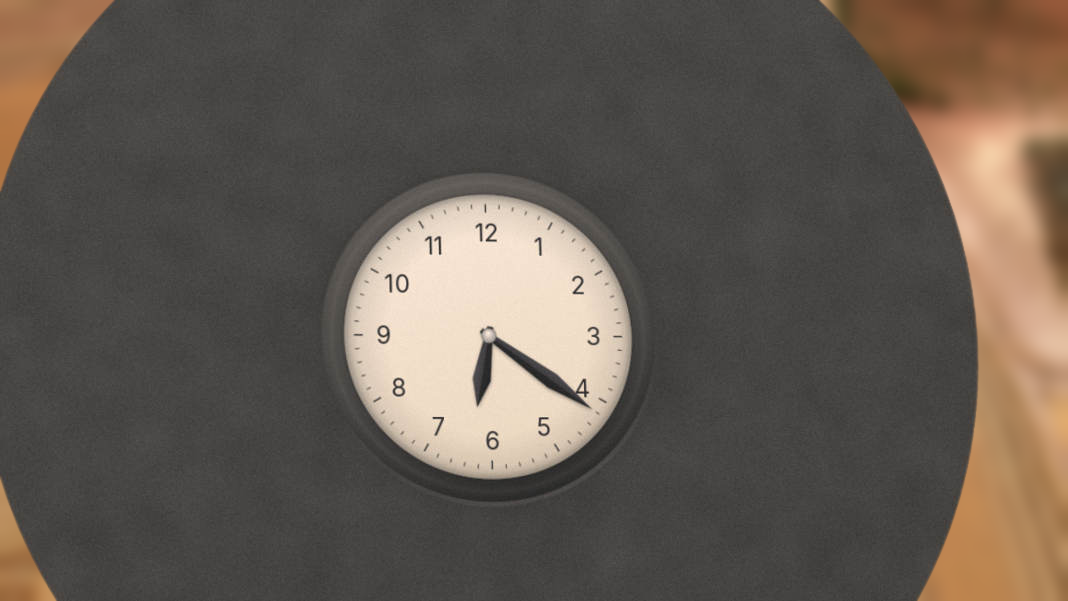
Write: 6,21
